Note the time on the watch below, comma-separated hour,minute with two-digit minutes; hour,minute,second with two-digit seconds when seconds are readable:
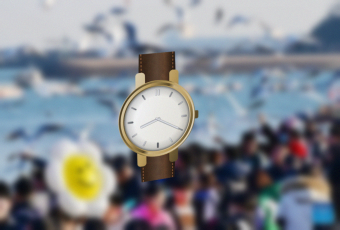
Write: 8,20
